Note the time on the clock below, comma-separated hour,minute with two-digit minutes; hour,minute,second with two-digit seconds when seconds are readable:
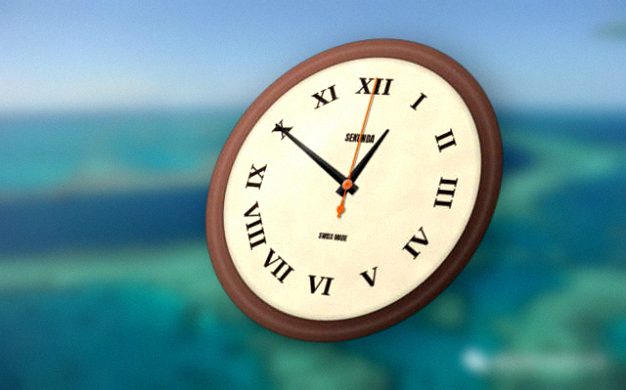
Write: 12,50,00
